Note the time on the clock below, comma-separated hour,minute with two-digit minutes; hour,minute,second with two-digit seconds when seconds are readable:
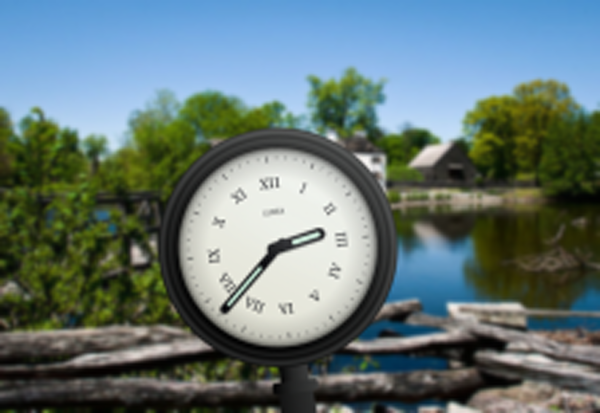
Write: 2,38
